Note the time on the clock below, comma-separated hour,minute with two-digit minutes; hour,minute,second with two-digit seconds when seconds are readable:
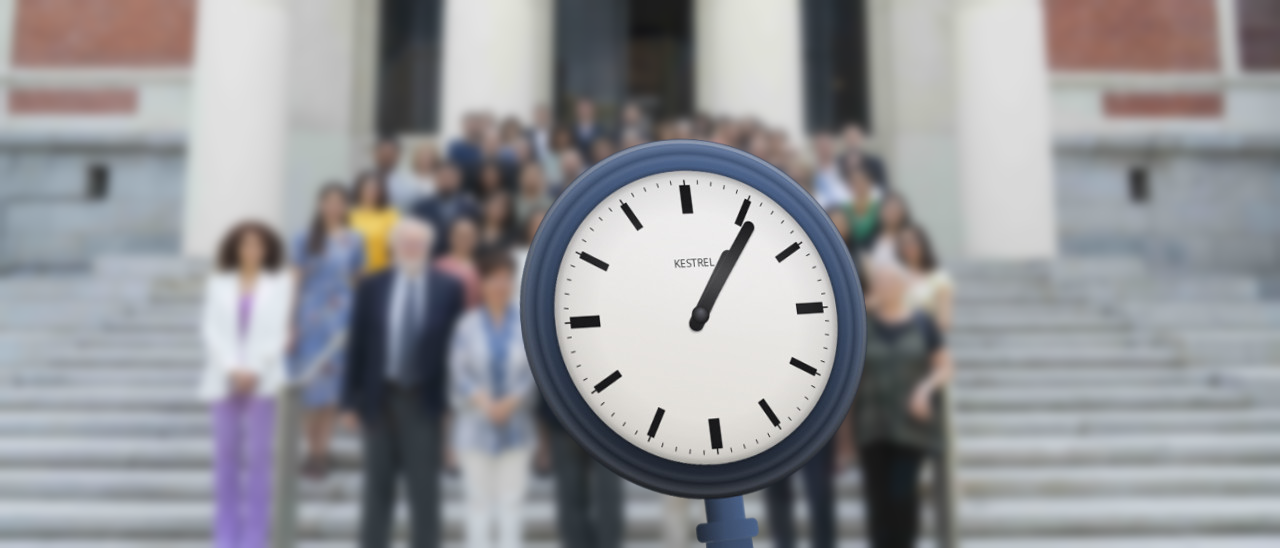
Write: 1,06
